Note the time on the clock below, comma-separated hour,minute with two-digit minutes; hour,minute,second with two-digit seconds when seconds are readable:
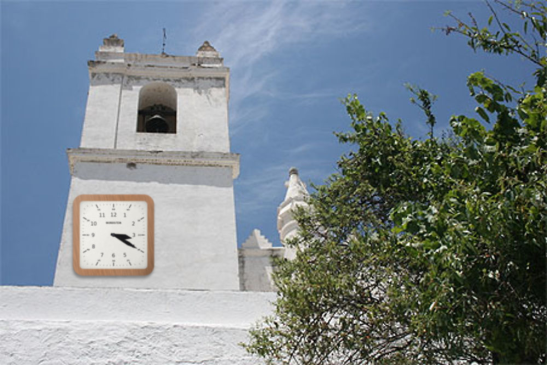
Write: 3,20
